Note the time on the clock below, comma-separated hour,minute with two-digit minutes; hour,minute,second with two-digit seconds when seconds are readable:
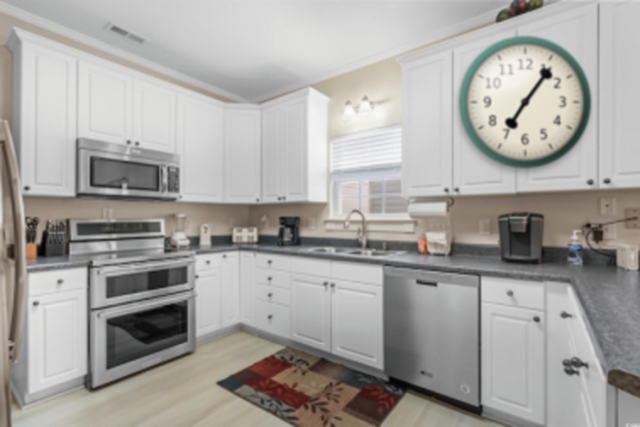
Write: 7,06
